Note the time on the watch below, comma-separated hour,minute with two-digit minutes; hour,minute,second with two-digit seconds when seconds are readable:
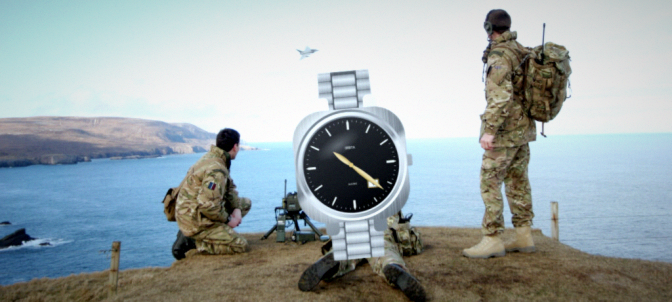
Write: 10,22
